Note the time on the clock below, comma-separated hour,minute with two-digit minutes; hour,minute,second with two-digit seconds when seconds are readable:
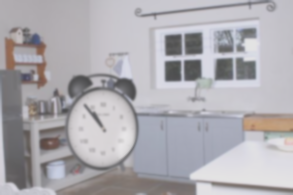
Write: 10,53
